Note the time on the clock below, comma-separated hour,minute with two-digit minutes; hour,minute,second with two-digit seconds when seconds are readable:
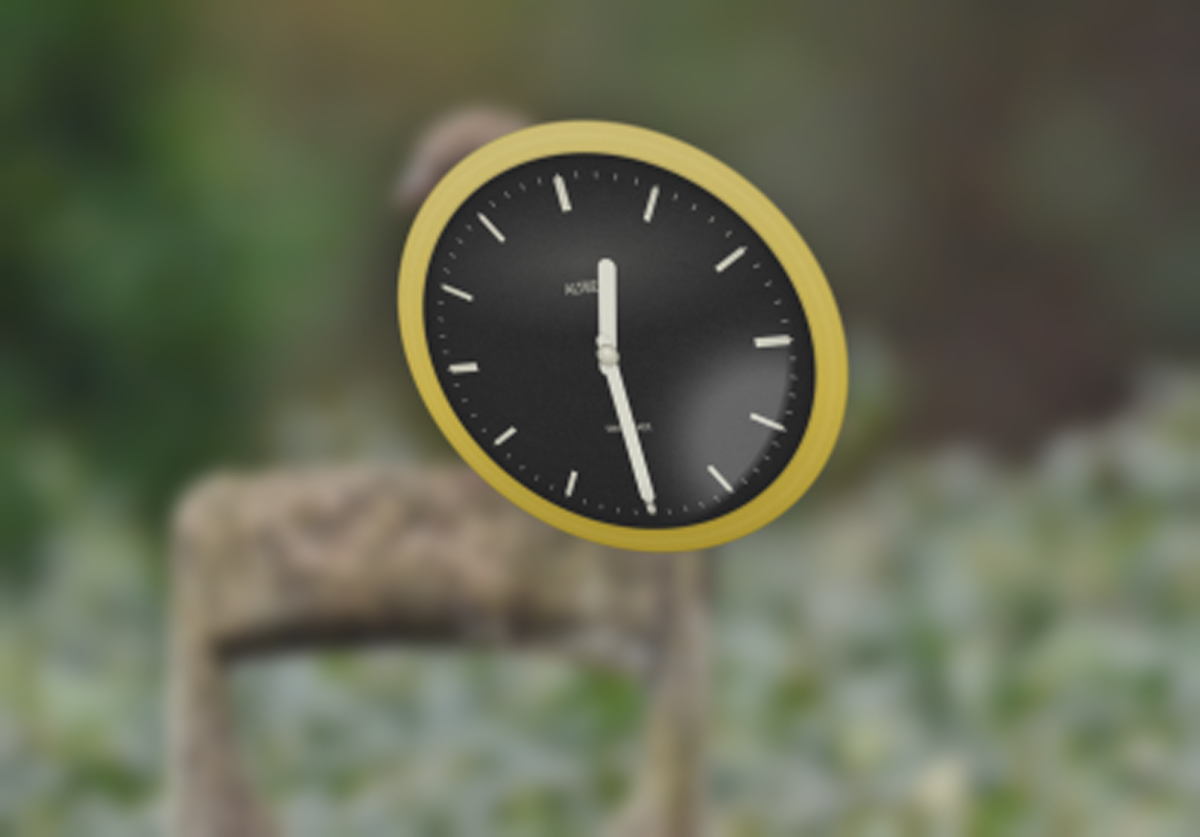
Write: 12,30
